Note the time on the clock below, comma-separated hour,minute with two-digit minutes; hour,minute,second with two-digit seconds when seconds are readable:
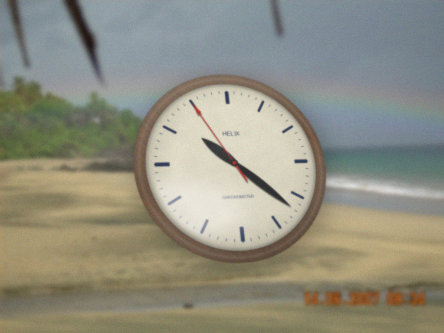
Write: 10,21,55
